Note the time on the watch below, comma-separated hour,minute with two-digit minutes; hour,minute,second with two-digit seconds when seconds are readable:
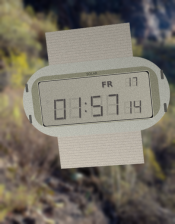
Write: 1,57,14
